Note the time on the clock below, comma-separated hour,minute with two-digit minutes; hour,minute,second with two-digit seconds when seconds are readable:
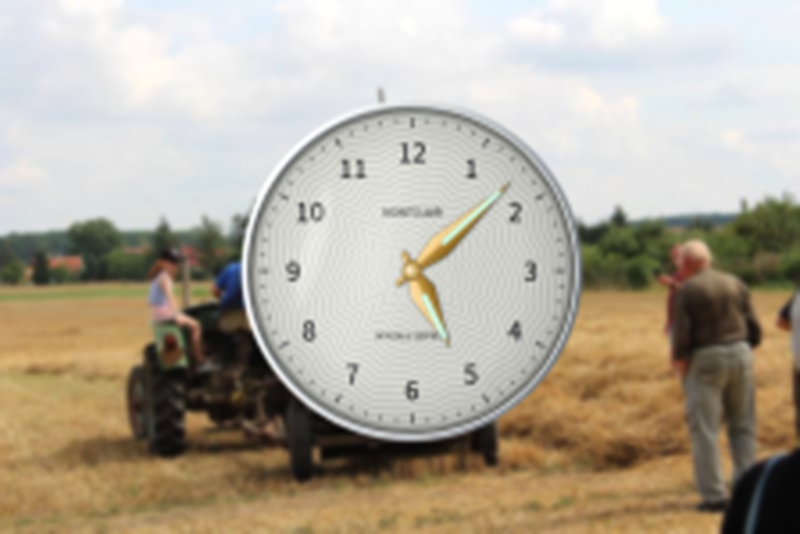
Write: 5,08
